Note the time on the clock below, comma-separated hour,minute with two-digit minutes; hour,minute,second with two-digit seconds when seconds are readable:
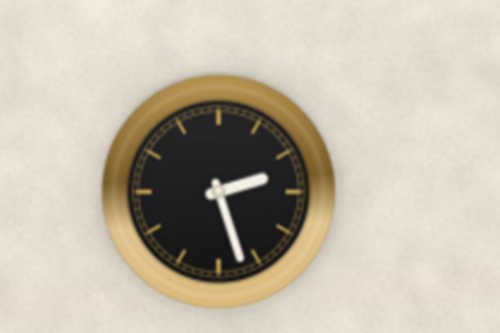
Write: 2,27
